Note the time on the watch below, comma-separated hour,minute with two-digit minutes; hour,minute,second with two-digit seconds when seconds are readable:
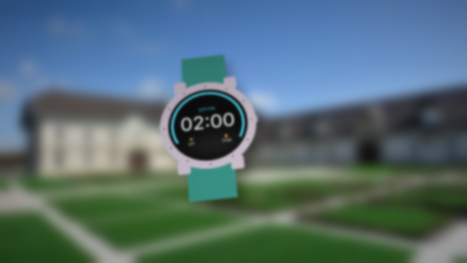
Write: 2,00
